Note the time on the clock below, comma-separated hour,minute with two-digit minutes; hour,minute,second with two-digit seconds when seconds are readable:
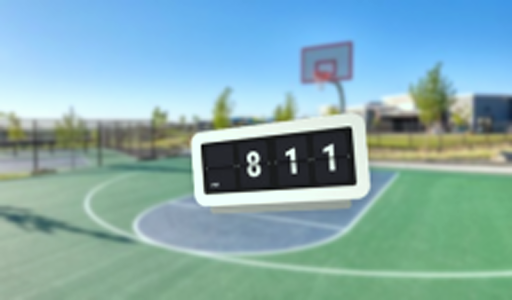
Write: 8,11
